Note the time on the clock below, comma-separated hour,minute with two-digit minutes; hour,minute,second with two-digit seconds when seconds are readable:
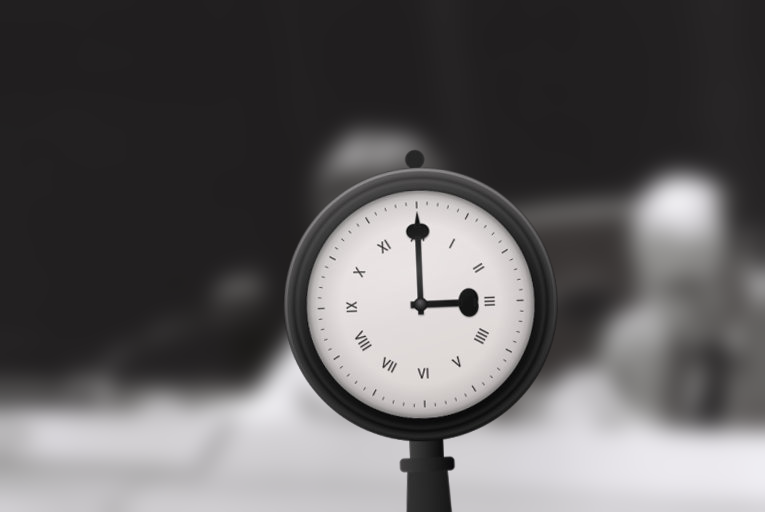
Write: 3,00
